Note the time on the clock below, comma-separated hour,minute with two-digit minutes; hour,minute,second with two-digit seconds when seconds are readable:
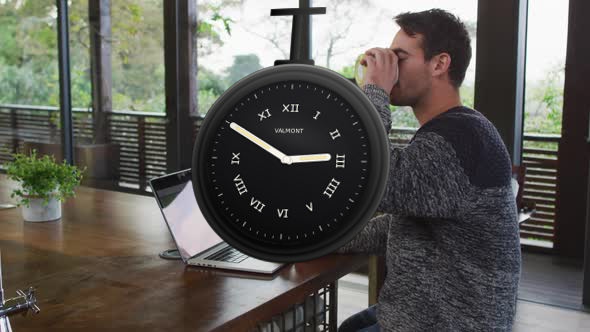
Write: 2,50
